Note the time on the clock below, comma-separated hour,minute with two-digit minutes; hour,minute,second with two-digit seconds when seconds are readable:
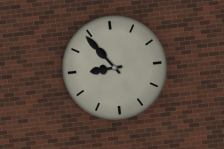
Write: 8,54
